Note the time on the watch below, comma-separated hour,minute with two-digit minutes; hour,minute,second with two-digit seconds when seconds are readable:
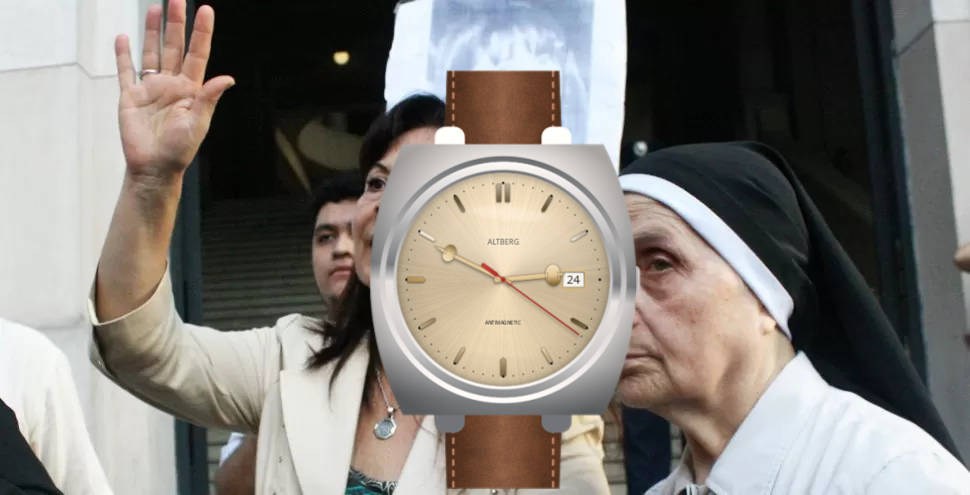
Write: 2,49,21
